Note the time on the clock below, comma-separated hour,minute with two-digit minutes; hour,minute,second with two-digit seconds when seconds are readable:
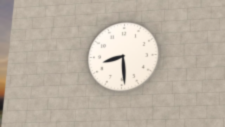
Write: 8,29
